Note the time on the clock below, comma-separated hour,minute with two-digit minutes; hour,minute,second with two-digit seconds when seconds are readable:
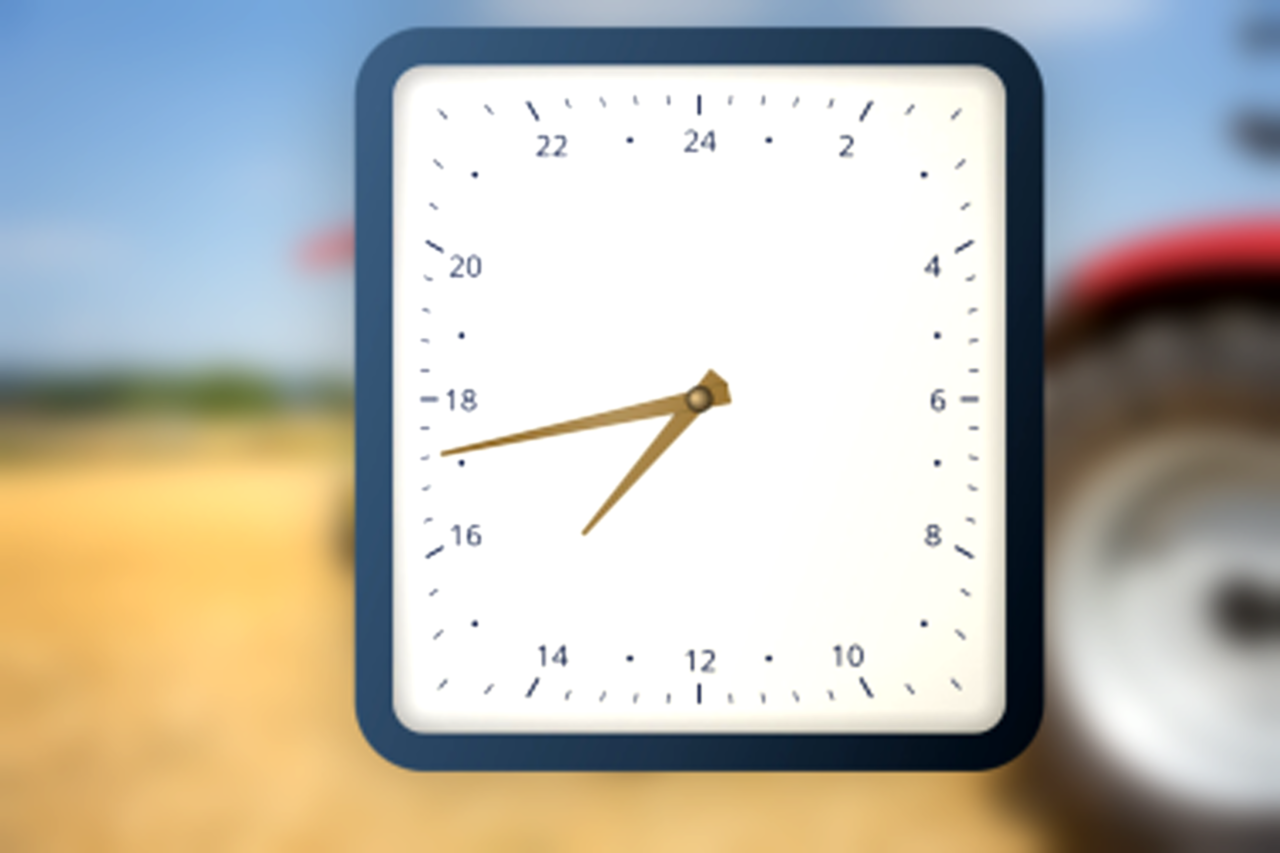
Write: 14,43
